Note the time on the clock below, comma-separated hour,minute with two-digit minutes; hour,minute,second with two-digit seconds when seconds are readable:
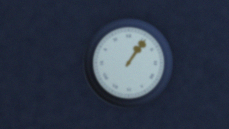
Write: 1,06
